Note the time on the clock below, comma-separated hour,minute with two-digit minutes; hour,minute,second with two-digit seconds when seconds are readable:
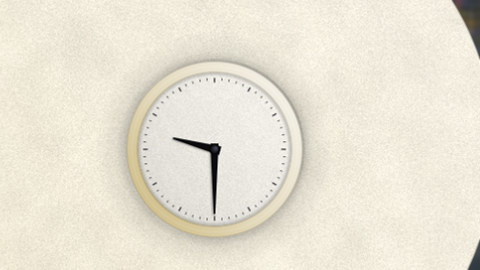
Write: 9,30
